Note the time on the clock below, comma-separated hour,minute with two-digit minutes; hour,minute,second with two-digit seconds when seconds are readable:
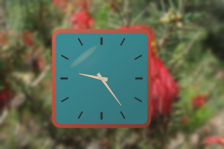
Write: 9,24
